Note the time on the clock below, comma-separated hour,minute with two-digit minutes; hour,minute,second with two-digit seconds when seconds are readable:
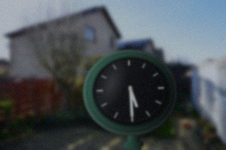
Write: 5,30
